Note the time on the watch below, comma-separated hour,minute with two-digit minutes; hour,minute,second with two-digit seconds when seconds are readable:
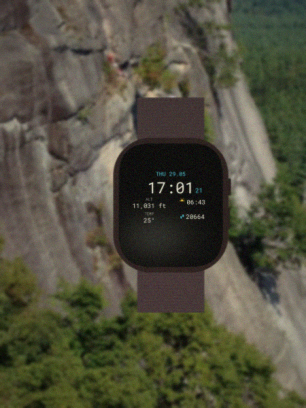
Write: 17,01
